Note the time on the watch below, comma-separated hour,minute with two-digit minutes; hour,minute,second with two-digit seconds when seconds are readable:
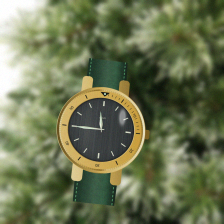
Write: 11,45
